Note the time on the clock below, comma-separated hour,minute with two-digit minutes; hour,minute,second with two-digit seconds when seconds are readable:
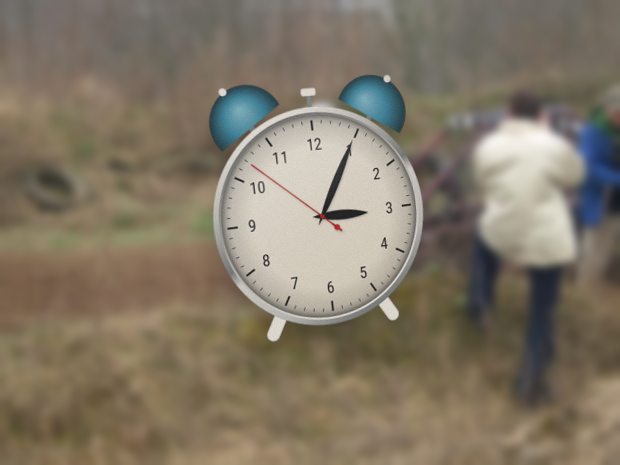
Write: 3,04,52
